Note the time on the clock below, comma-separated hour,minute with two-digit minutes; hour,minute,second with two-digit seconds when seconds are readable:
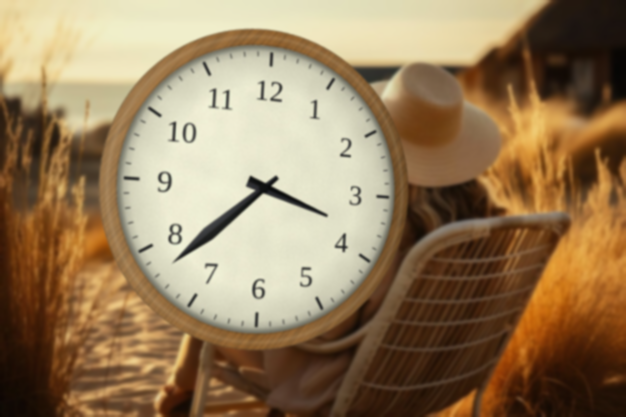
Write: 3,38
